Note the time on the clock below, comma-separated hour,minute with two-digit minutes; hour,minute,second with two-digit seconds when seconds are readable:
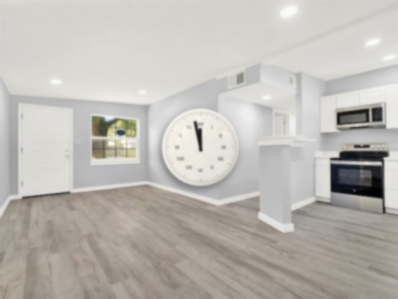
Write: 11,58
